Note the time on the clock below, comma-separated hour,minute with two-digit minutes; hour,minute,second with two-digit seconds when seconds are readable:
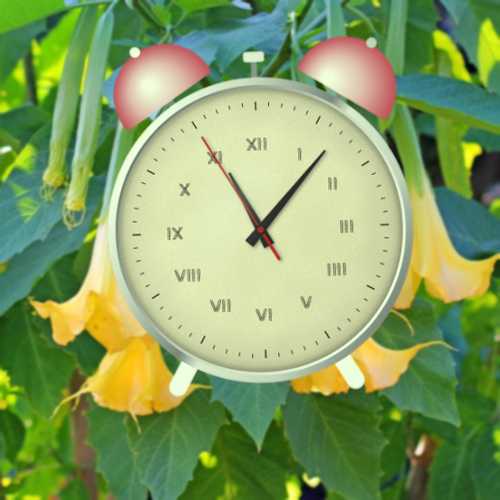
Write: 11,06,55
